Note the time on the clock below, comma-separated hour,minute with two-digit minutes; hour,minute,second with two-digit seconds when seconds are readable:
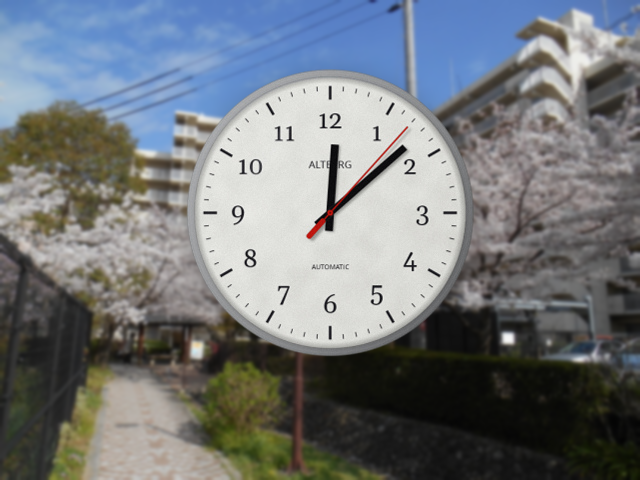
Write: 12,08,07
